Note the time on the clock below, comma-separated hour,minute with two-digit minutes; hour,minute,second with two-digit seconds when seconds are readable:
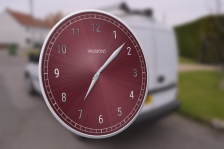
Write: 7,08
